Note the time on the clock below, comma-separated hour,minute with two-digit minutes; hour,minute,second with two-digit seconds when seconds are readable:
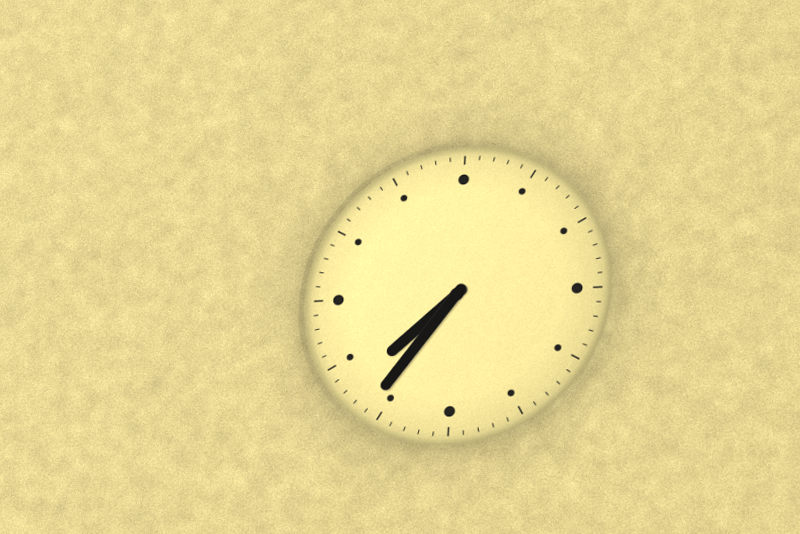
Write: 7,36
